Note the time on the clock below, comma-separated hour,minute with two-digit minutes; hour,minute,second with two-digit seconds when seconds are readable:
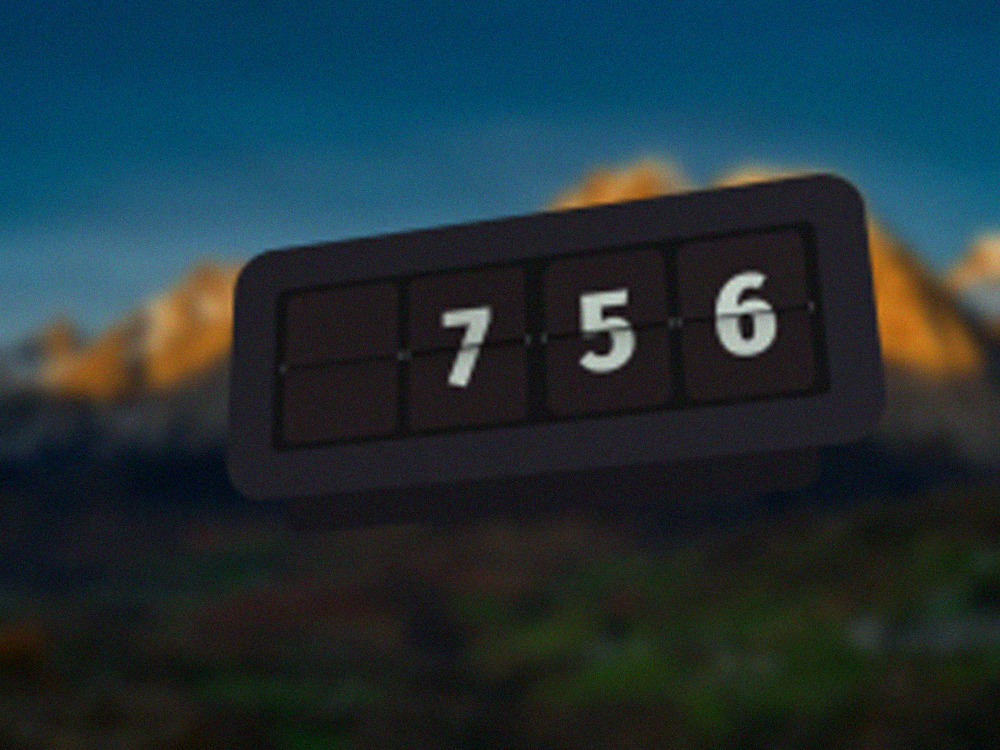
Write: 7,56
